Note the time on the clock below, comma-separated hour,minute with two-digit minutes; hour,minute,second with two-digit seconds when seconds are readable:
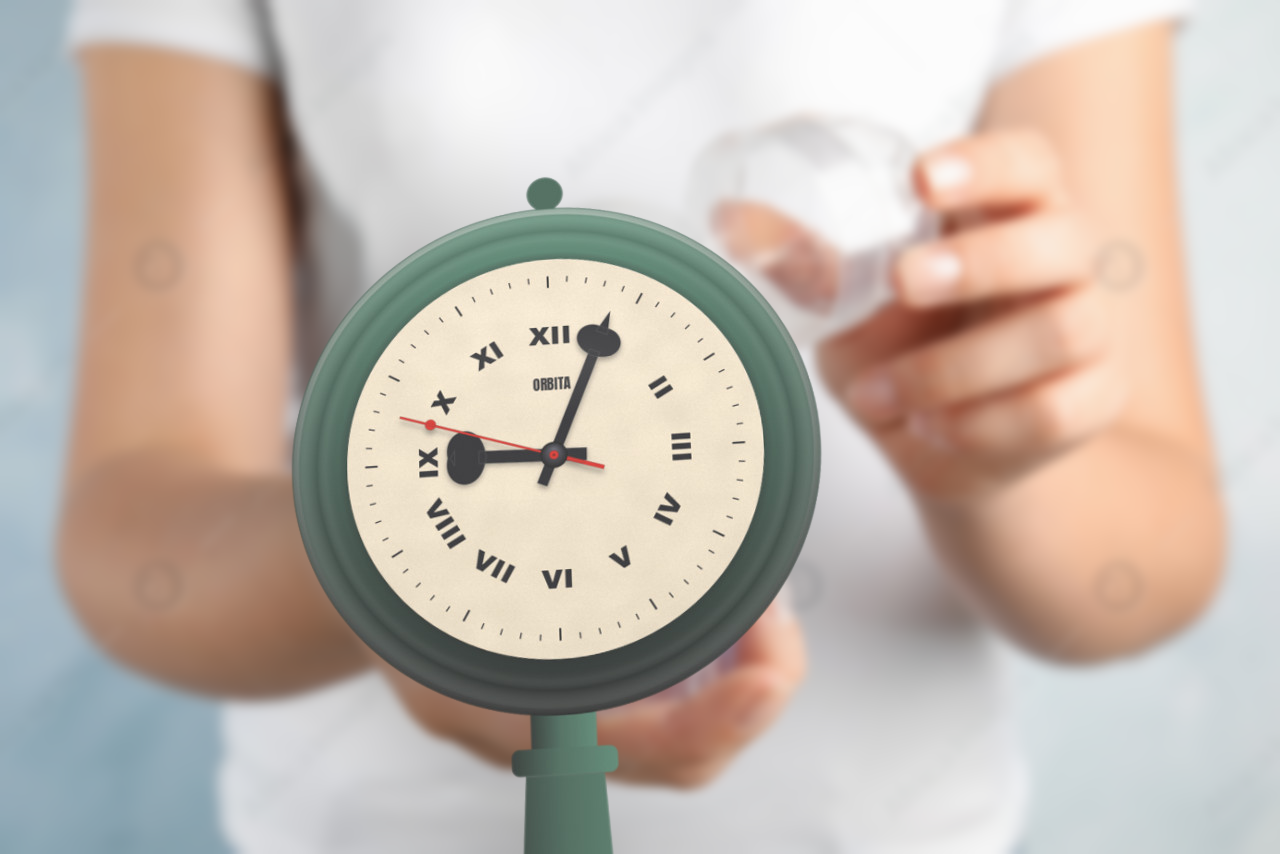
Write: 9,03,48
